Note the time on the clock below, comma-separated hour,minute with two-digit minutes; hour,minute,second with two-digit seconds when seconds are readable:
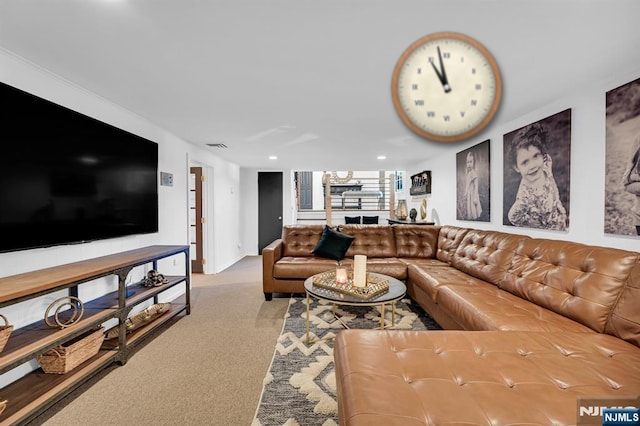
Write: 10,58
